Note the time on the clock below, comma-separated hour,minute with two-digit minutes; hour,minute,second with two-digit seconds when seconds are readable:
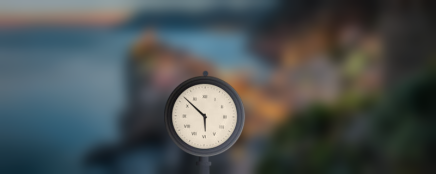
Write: 5,52
